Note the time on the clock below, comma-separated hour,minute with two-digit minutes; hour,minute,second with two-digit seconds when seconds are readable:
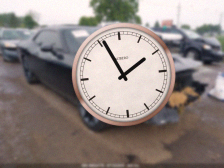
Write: 1,56
